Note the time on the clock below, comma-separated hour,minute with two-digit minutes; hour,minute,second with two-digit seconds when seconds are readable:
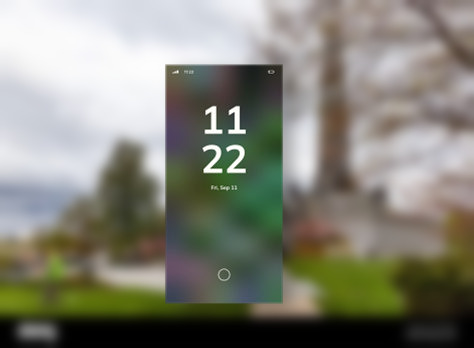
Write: 11,22
